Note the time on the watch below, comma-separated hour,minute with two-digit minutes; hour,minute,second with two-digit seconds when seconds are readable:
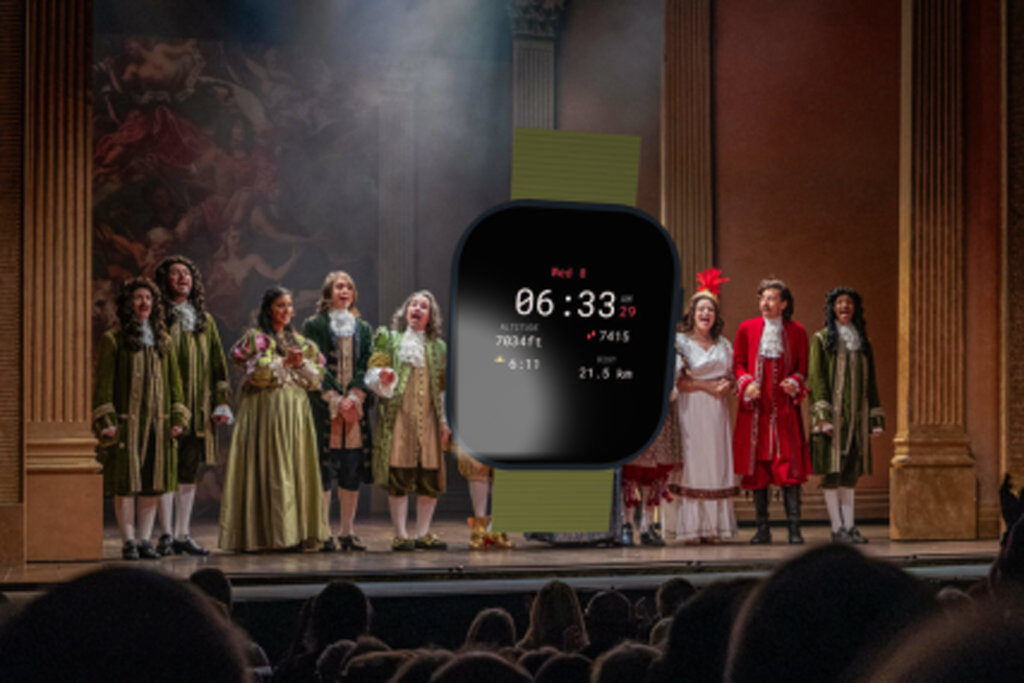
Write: 6,33
